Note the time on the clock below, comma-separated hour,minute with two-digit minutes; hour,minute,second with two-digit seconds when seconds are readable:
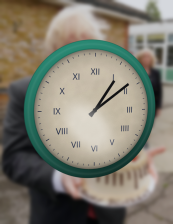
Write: 1,09
